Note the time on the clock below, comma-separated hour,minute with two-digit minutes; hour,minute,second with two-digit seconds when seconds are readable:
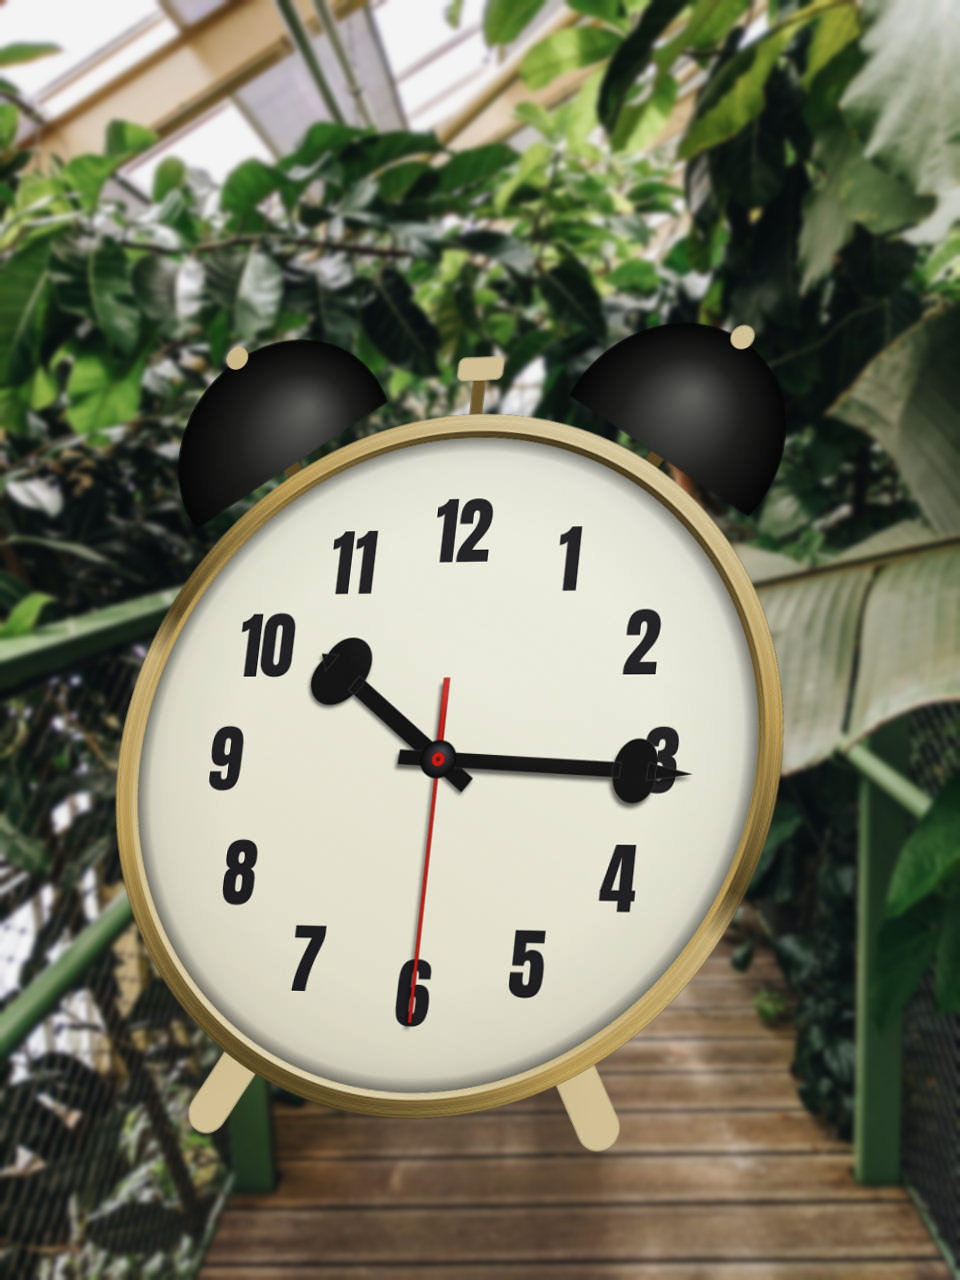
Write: 10,15,30
